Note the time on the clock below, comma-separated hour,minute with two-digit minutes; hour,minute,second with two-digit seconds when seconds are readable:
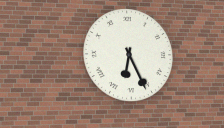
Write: 6,26
